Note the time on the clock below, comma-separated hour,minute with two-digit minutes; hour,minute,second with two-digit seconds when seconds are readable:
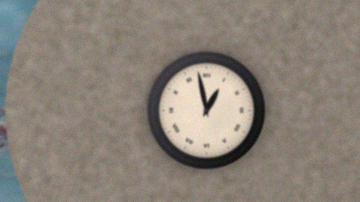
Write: 12,58
